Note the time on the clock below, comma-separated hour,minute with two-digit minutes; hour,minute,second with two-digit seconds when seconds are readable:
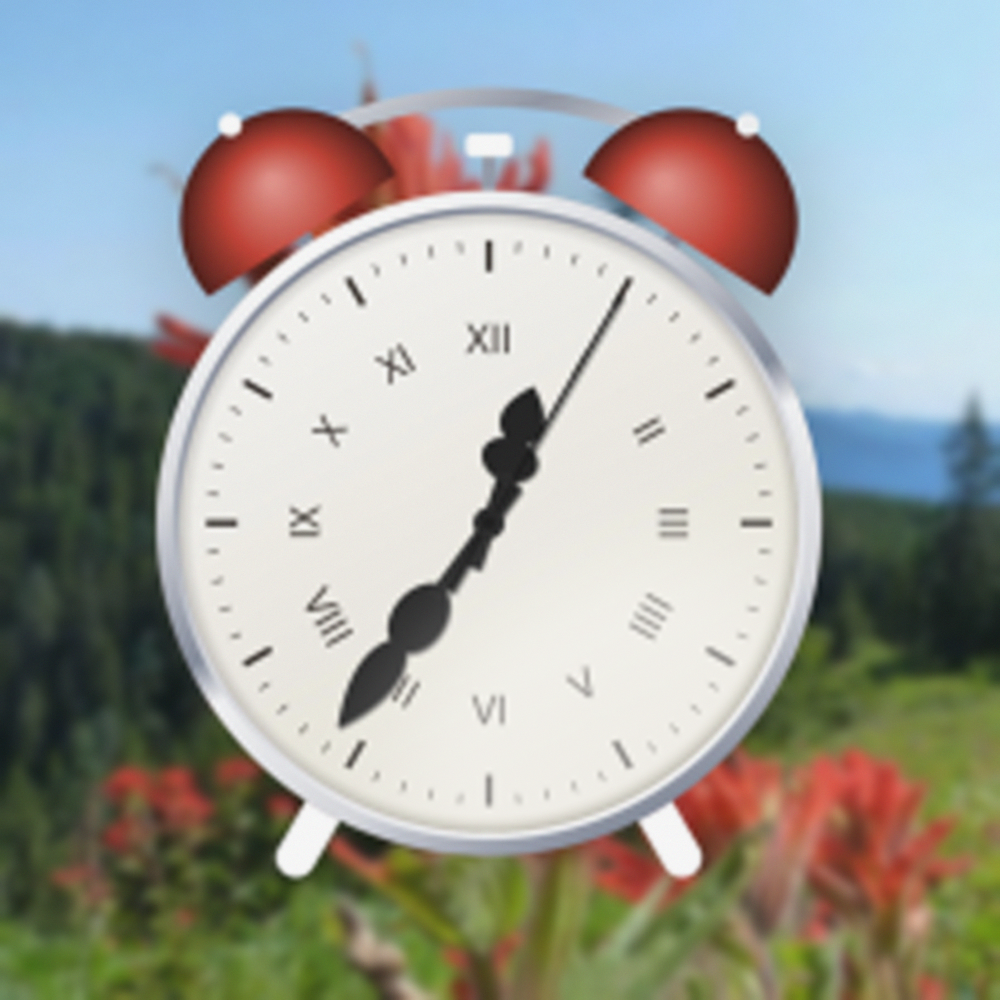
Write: 12,36,05
